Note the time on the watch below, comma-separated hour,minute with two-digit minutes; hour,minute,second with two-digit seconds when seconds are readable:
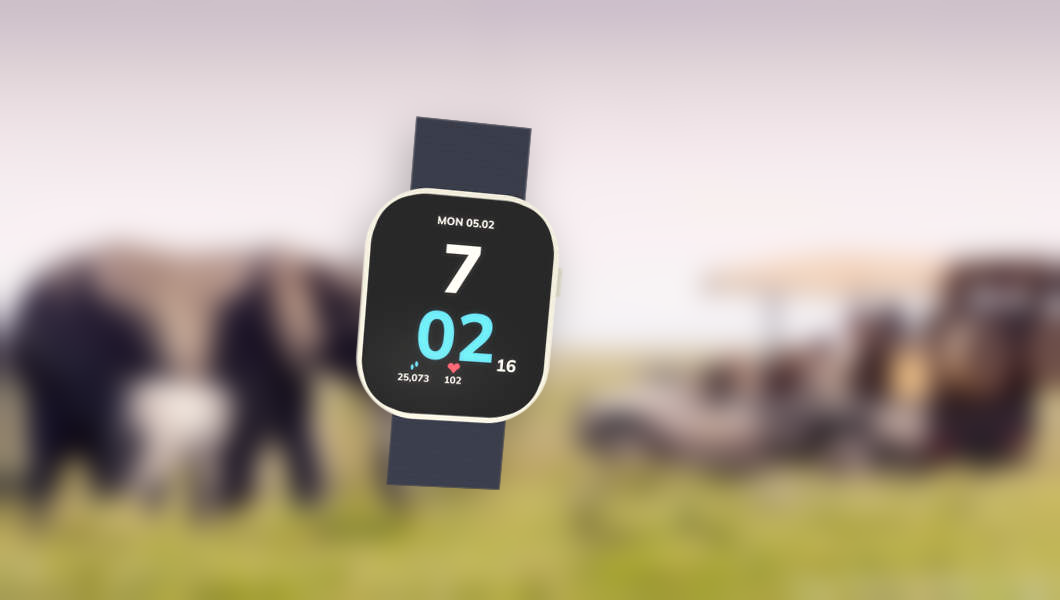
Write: 7,02,16
